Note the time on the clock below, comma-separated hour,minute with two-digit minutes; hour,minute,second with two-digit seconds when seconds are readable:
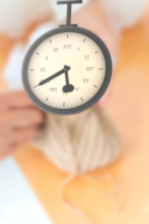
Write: 5,40
